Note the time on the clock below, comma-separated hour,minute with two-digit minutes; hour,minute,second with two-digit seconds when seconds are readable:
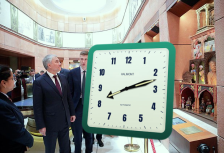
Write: 8,12
